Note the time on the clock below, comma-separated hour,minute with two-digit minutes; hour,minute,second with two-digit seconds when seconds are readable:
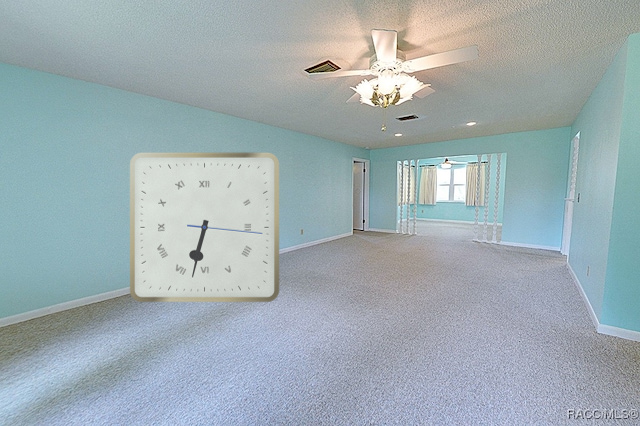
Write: 6,32,16
